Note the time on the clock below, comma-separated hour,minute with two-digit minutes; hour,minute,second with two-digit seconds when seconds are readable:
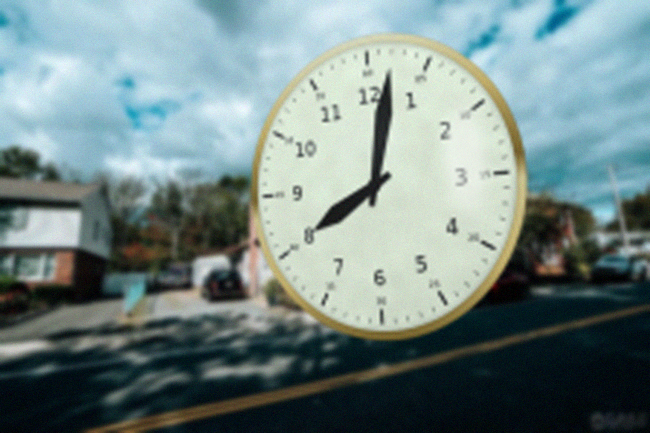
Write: 8,02
